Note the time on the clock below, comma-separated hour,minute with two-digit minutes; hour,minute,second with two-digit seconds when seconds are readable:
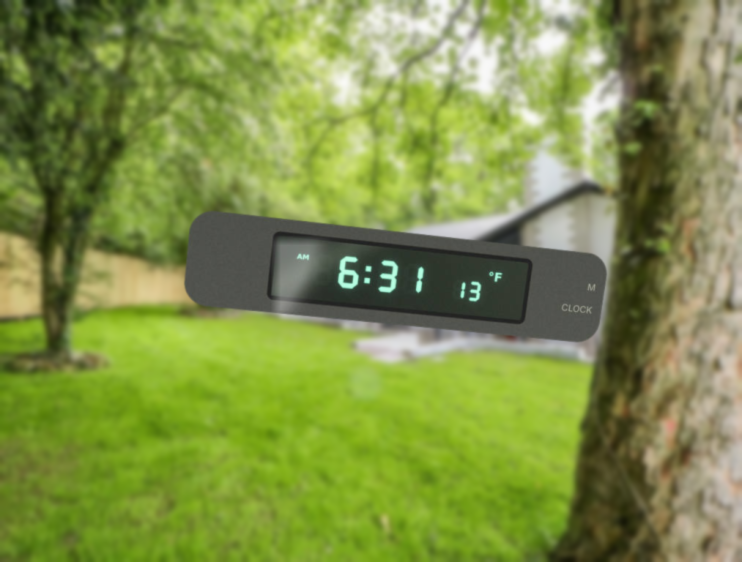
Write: 6,31
